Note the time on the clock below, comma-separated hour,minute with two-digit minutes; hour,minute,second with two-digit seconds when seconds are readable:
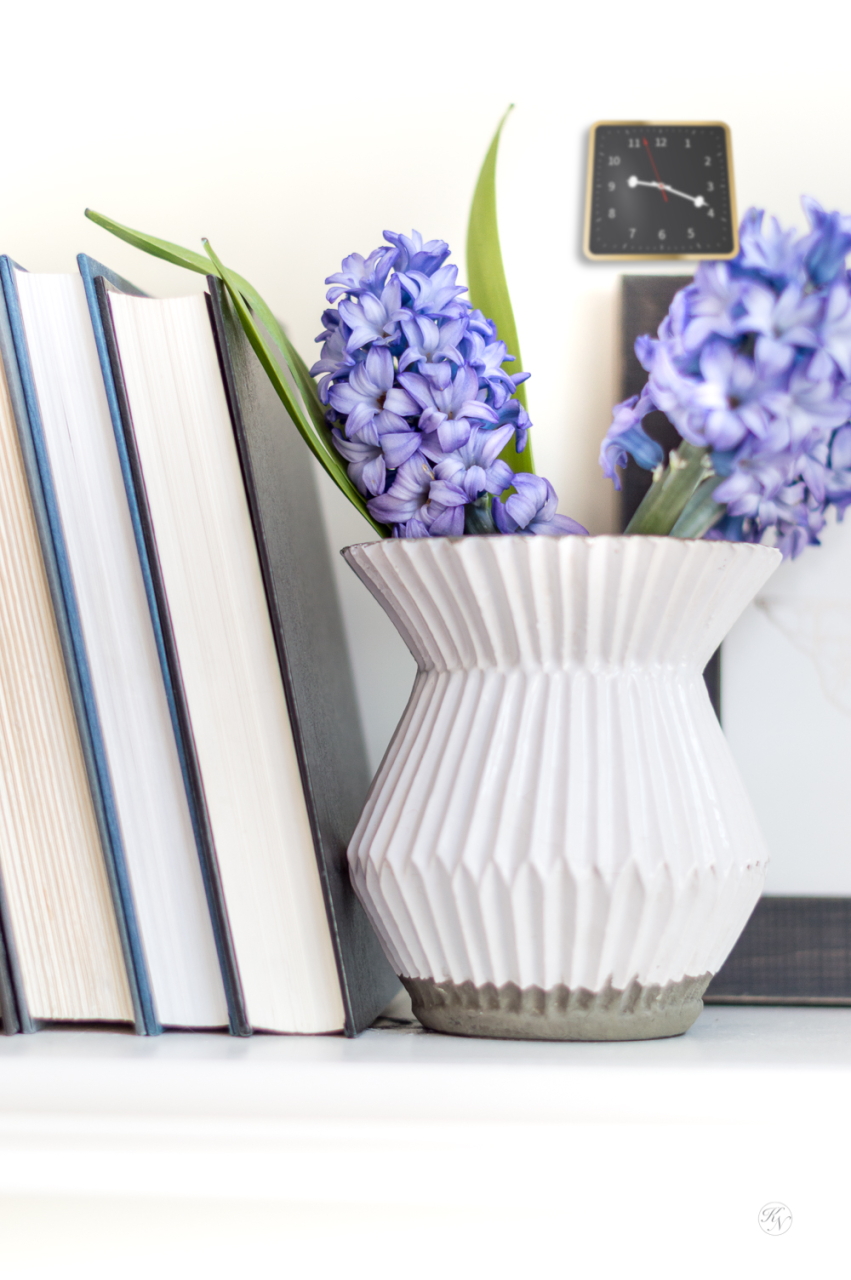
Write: 9,18,57
